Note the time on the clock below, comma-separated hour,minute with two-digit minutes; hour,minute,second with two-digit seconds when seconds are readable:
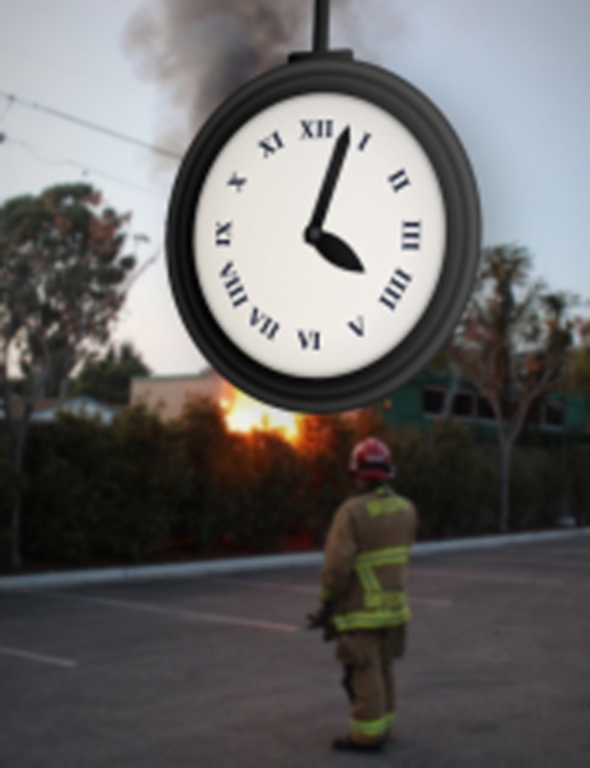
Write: 4,03
